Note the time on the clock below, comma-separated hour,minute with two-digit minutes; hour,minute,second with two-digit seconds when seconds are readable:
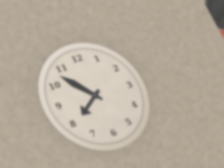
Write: 7,53
